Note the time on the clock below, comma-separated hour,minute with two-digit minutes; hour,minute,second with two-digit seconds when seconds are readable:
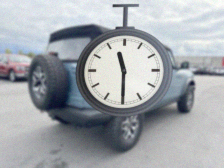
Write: 11,30
